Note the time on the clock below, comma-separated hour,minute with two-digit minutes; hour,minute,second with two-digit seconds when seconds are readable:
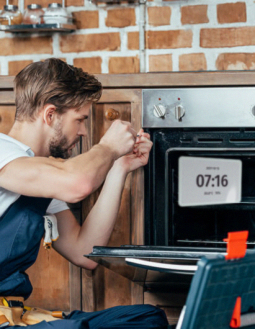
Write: 7,16
